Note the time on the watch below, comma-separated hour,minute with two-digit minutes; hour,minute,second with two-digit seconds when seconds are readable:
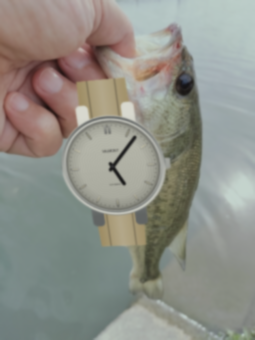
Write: 5,07
